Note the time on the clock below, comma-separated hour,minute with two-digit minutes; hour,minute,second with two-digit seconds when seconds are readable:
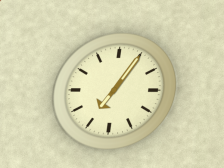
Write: 7,05
